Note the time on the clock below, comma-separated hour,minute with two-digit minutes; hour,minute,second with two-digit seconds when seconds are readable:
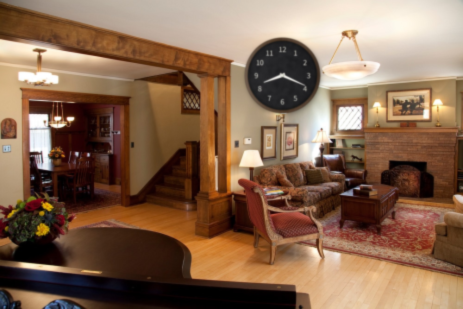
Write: 8,19
